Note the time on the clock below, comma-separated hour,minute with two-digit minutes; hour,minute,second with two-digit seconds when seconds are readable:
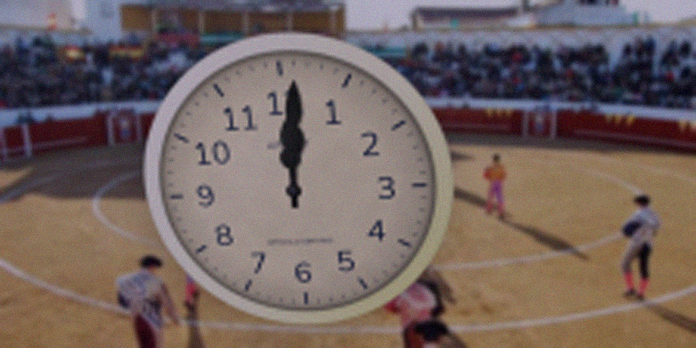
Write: 12,01
